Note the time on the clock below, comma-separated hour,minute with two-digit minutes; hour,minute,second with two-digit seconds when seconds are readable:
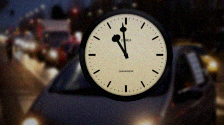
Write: 10,59
